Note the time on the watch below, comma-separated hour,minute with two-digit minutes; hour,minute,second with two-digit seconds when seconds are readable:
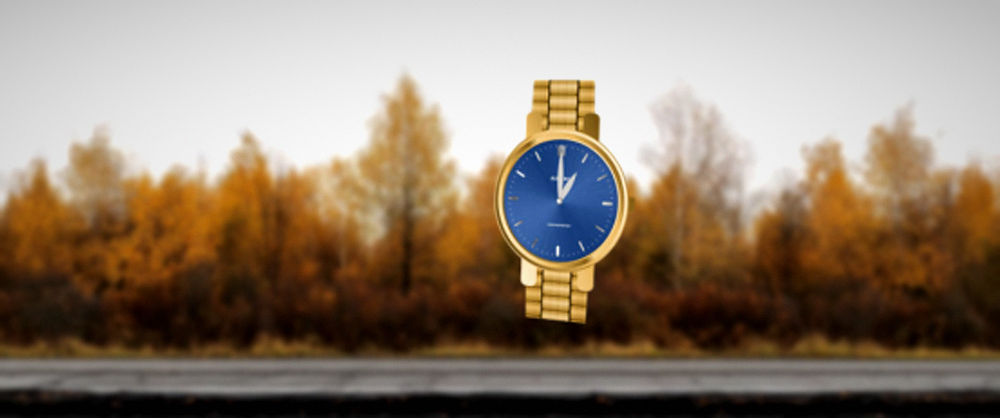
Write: 1,00
